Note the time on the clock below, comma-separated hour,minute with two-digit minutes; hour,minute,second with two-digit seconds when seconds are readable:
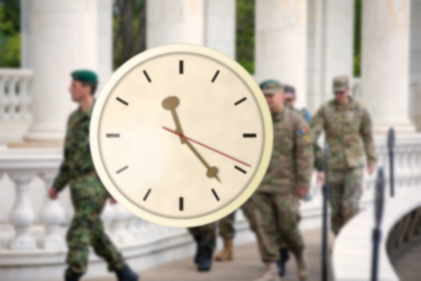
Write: 11,23,19
